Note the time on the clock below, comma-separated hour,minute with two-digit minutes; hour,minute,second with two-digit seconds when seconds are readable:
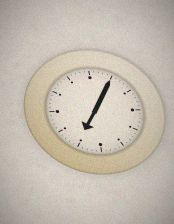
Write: 7,05
